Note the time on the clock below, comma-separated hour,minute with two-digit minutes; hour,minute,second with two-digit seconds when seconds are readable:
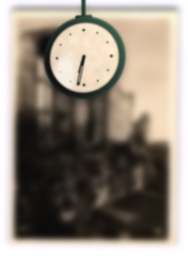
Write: 6,32
